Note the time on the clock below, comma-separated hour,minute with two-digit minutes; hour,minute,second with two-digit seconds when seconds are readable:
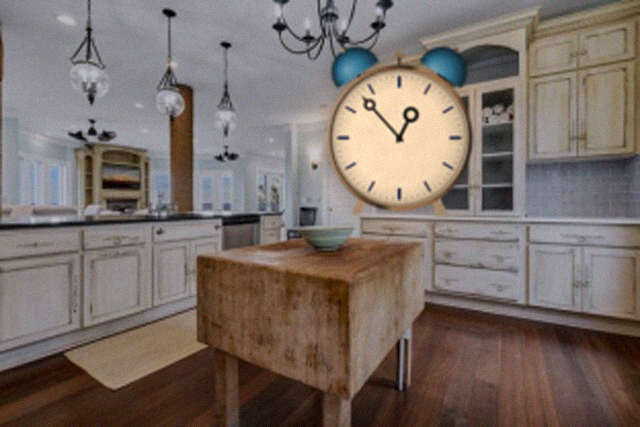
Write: 12,53
